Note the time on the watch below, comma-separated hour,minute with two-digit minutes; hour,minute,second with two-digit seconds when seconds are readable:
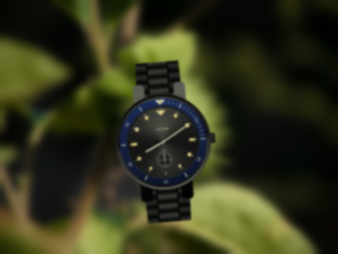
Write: 8,10
